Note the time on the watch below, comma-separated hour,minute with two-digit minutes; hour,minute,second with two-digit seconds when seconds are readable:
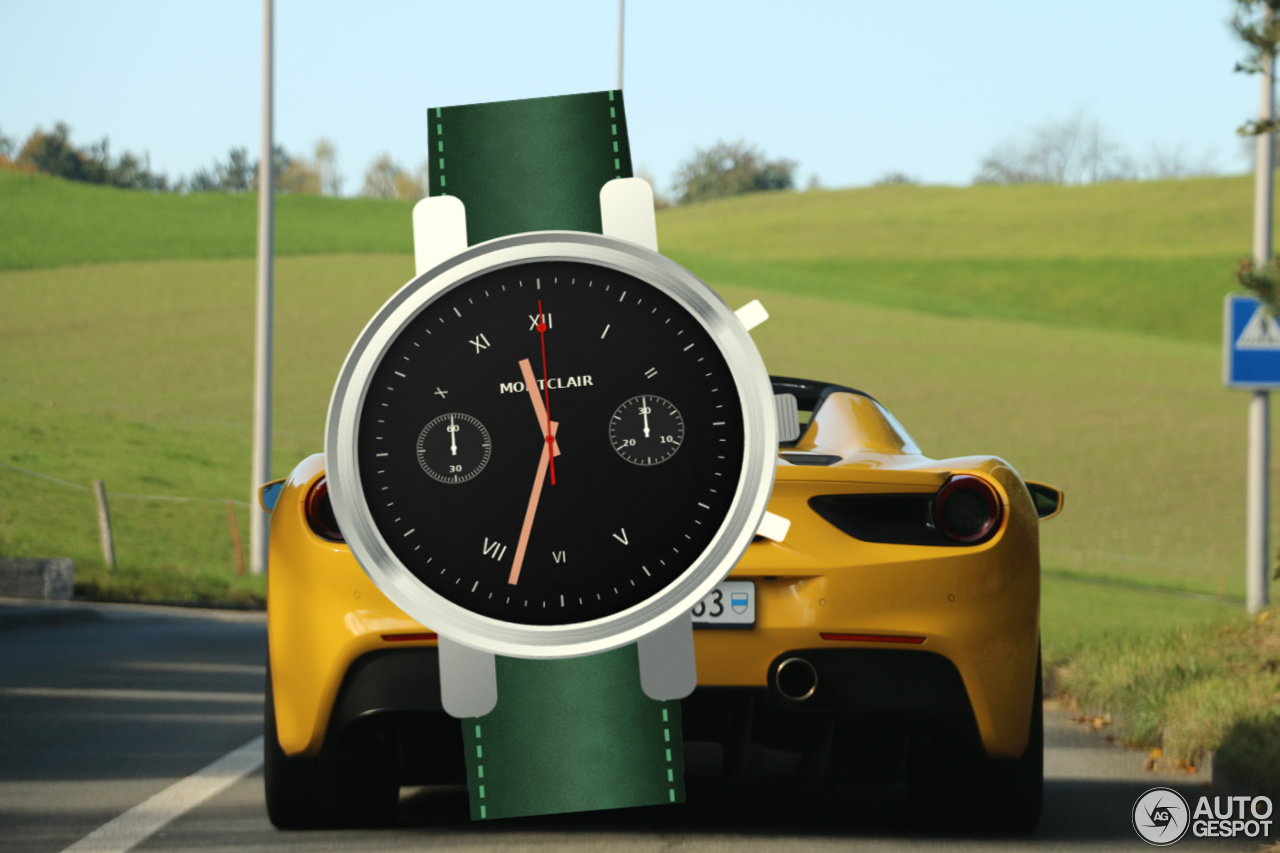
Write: 11,33,00
